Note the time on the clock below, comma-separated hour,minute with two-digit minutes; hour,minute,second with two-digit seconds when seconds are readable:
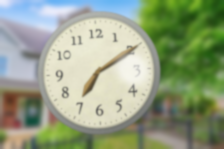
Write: 7,10
